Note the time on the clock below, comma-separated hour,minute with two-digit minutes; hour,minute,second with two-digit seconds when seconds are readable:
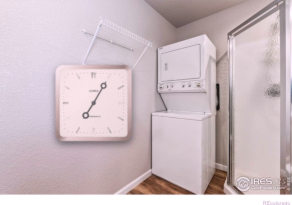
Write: 7,05
